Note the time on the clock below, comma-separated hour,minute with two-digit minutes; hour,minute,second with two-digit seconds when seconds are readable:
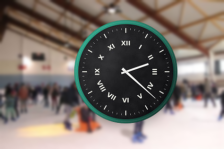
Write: 2,22
